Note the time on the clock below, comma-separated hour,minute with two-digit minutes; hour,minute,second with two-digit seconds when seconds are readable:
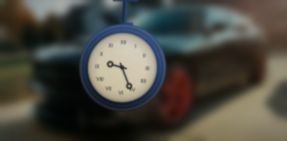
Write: 9,26
